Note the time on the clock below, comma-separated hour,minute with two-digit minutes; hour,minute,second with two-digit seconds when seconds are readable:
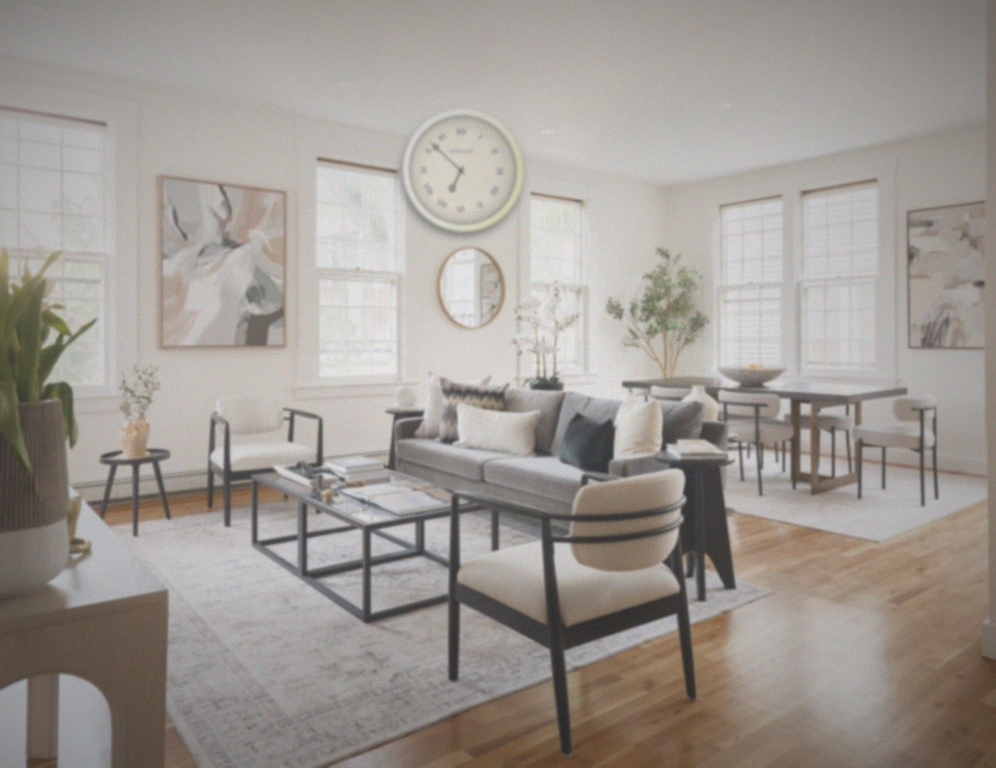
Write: 6,52
